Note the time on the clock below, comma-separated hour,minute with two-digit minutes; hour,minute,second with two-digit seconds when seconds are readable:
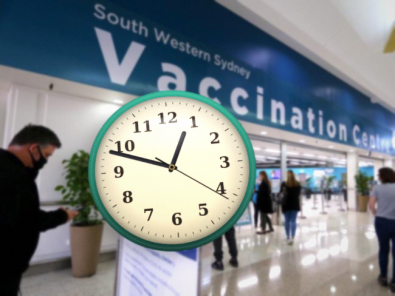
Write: 12,48,21
